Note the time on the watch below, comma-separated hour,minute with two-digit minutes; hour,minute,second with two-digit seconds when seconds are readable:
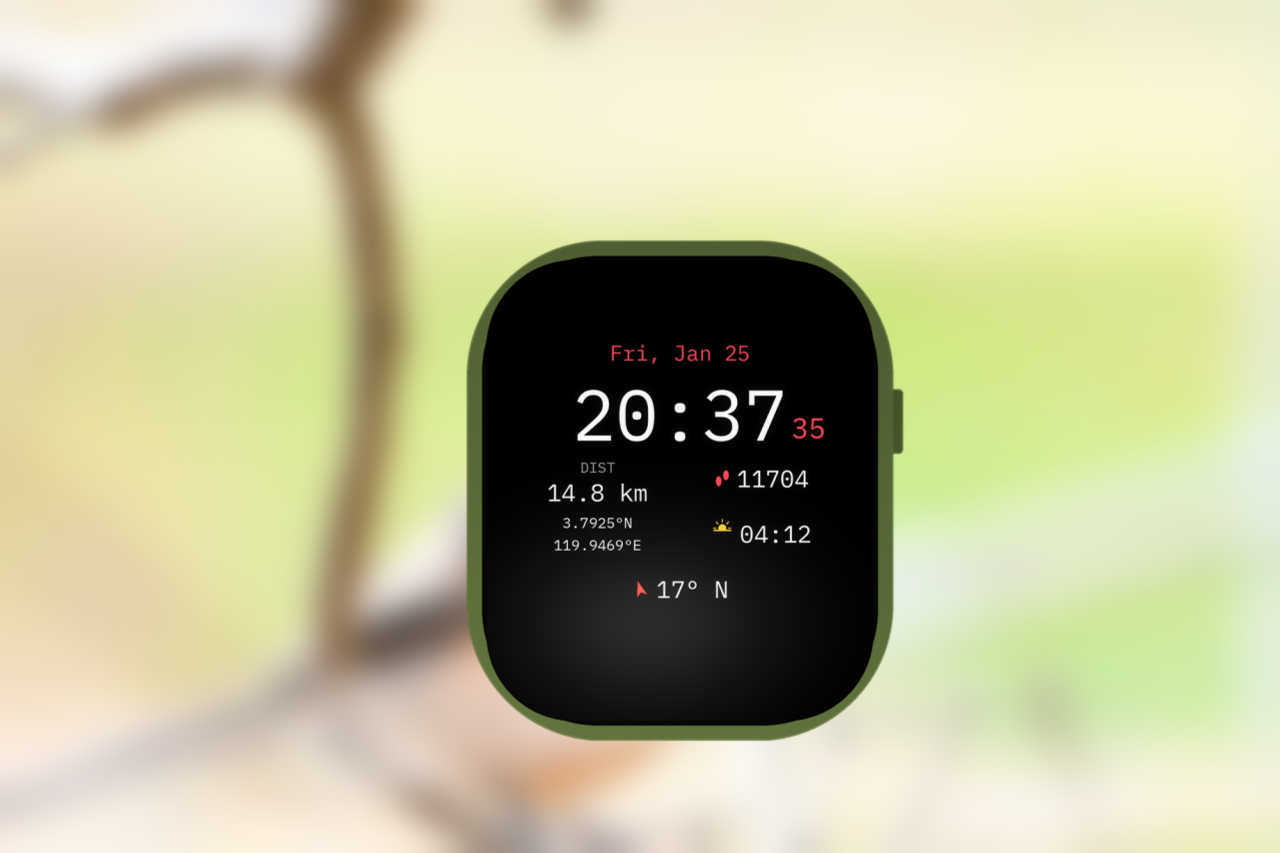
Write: 20,37,35
